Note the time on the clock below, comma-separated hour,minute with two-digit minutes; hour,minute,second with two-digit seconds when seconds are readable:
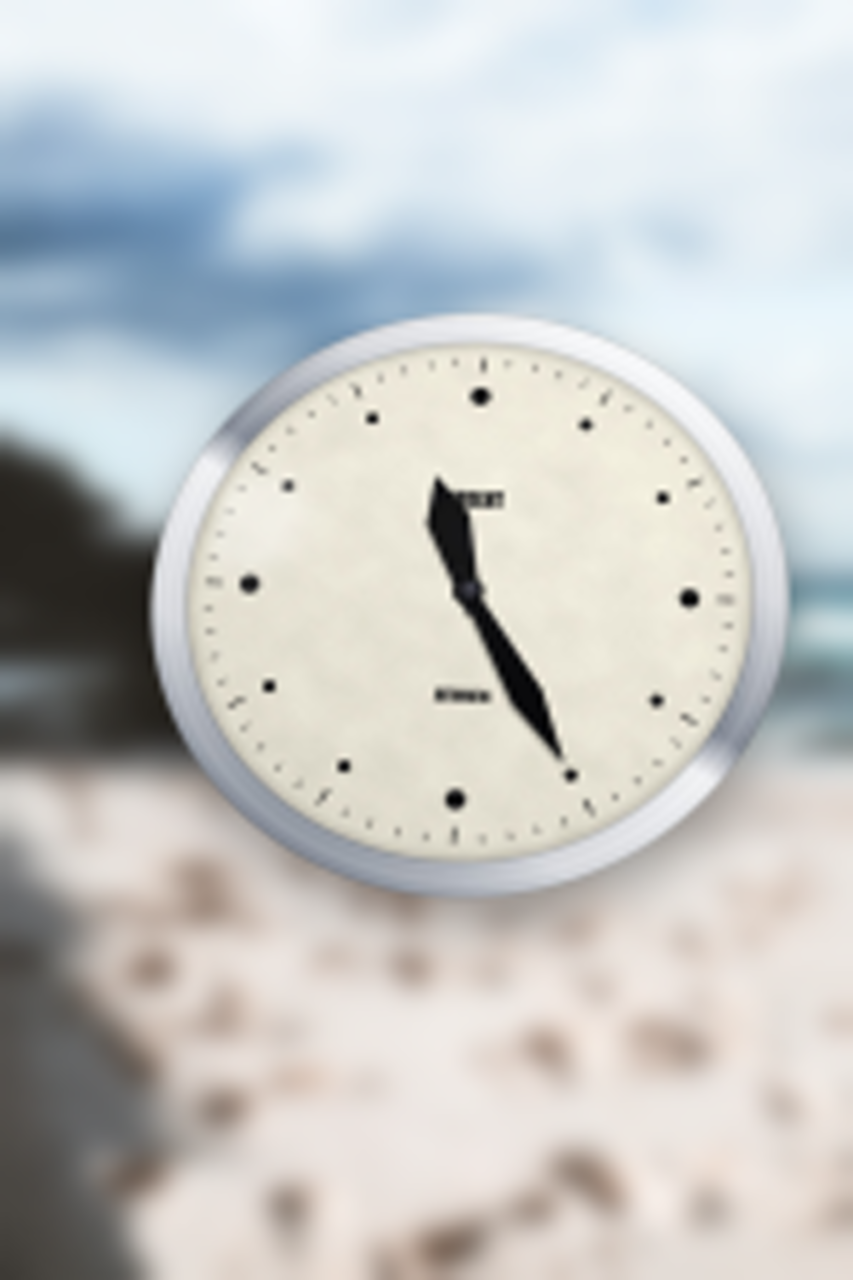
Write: 11,25
